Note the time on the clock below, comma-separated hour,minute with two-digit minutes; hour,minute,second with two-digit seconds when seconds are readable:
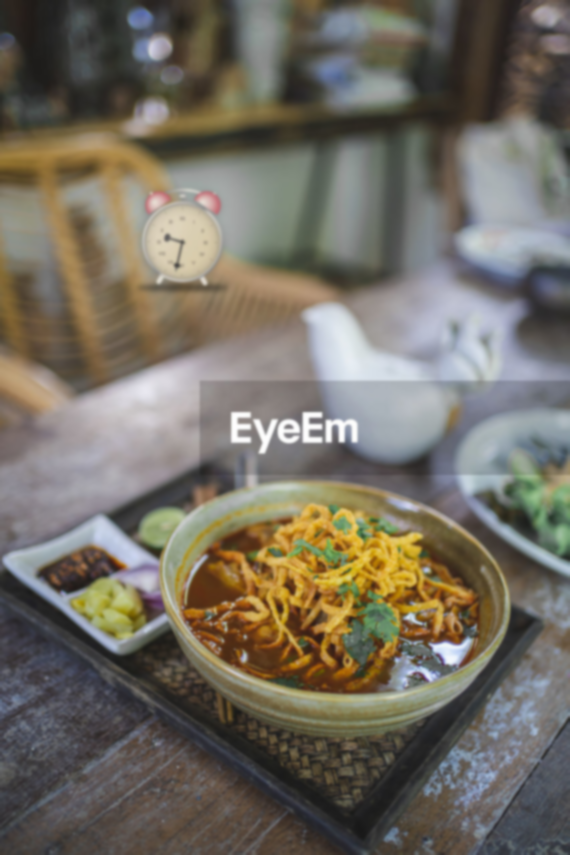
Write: 9,32
